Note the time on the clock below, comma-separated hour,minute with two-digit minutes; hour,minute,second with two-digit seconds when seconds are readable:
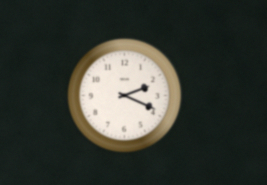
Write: 2,19
